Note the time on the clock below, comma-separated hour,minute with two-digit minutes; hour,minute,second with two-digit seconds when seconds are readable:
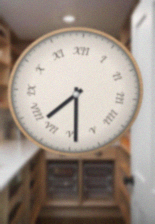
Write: 7,29
